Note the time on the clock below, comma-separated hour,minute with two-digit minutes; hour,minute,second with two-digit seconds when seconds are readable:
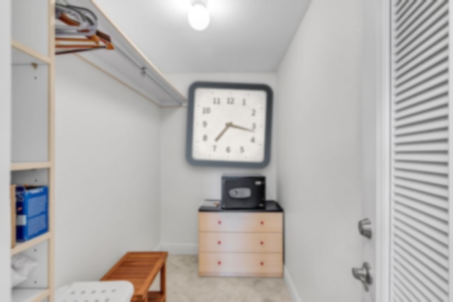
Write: 7,17
